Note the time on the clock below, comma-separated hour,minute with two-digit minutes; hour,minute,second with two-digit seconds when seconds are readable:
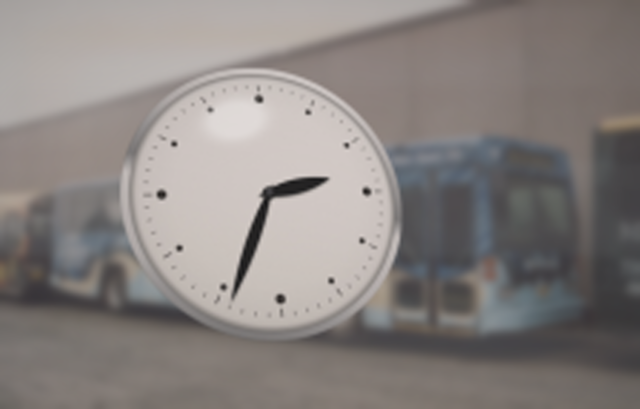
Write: 2,34
